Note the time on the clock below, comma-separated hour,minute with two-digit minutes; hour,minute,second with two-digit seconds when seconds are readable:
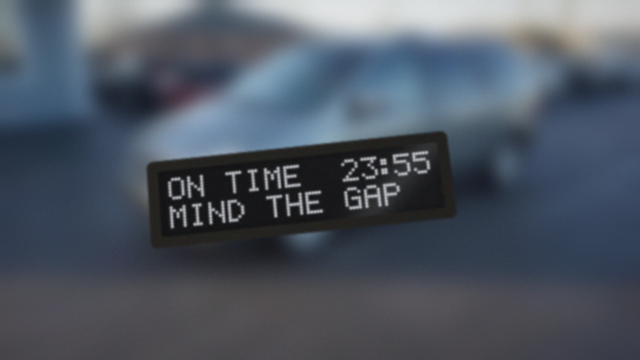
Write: 23,55
